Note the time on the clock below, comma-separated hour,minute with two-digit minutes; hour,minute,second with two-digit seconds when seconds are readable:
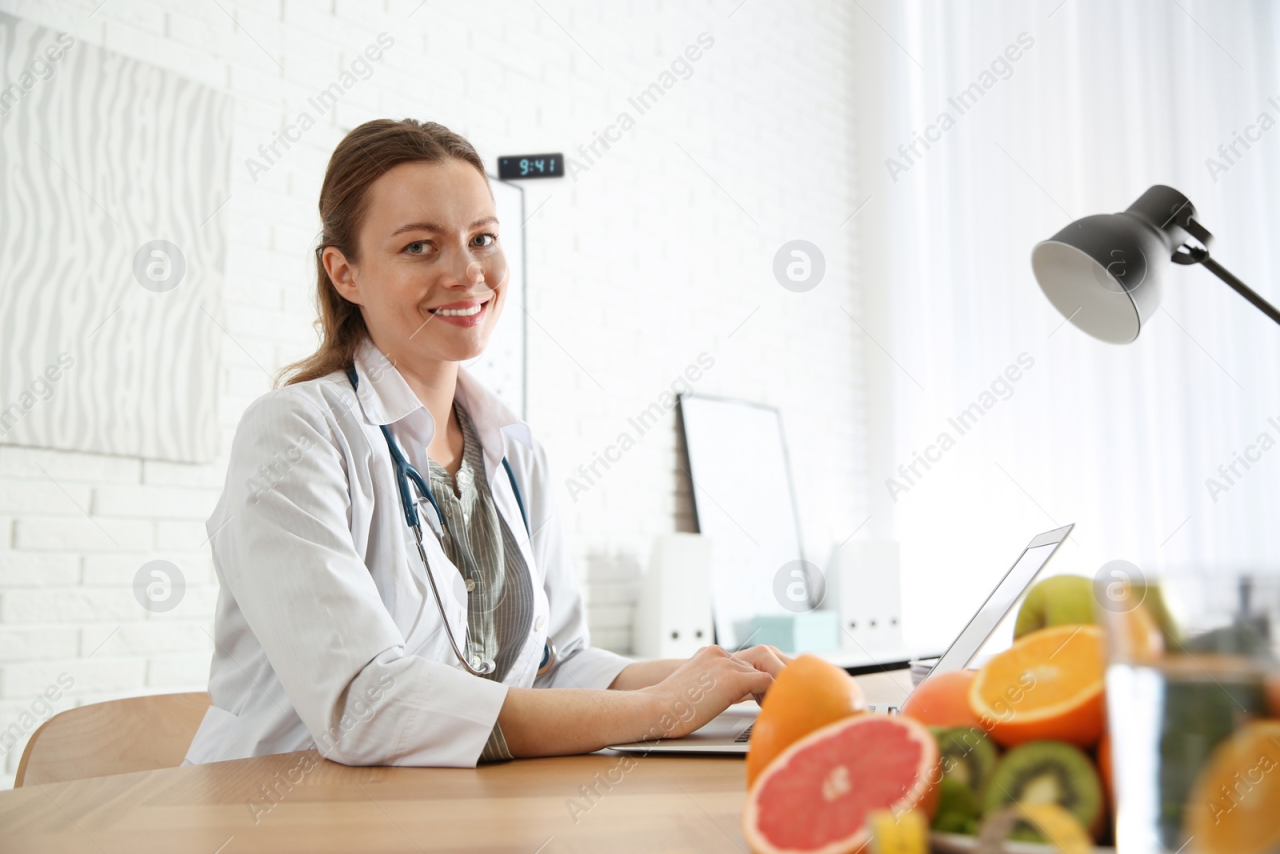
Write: 9,41
